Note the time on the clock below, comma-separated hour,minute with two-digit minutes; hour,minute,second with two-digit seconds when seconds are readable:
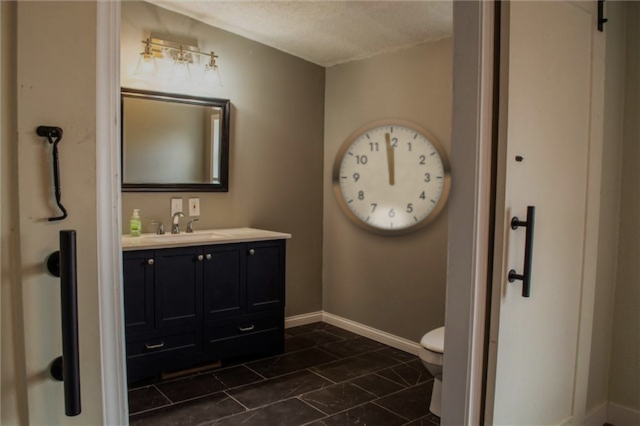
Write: 11,59
